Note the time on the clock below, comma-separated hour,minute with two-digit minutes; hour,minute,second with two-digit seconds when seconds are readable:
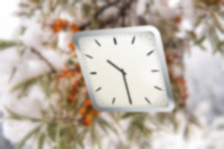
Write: 10,30
